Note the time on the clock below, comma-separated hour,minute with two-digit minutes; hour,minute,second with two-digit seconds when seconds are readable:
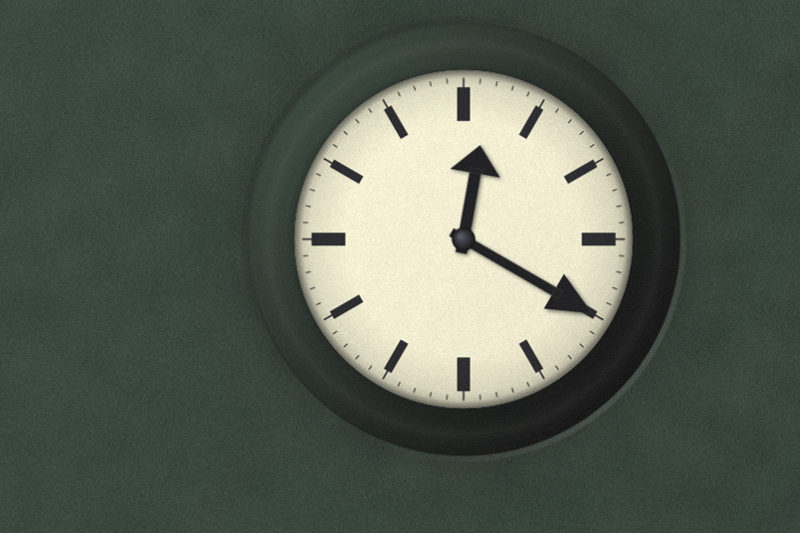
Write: 12,20
